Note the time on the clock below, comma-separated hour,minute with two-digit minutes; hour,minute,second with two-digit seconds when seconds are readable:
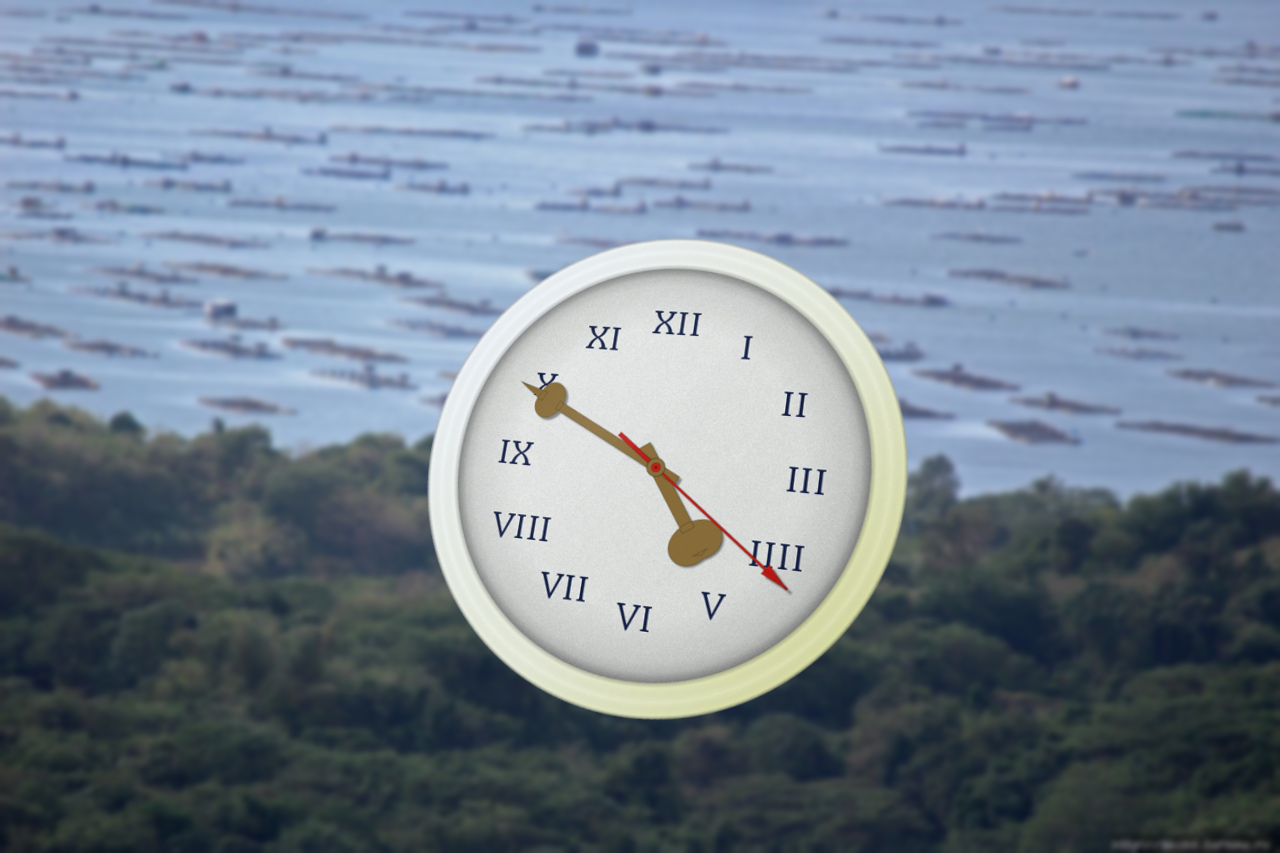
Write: 4,49,21
